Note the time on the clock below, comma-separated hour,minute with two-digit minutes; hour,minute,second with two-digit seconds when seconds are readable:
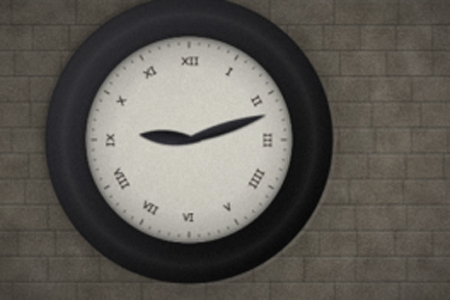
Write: 9,12
